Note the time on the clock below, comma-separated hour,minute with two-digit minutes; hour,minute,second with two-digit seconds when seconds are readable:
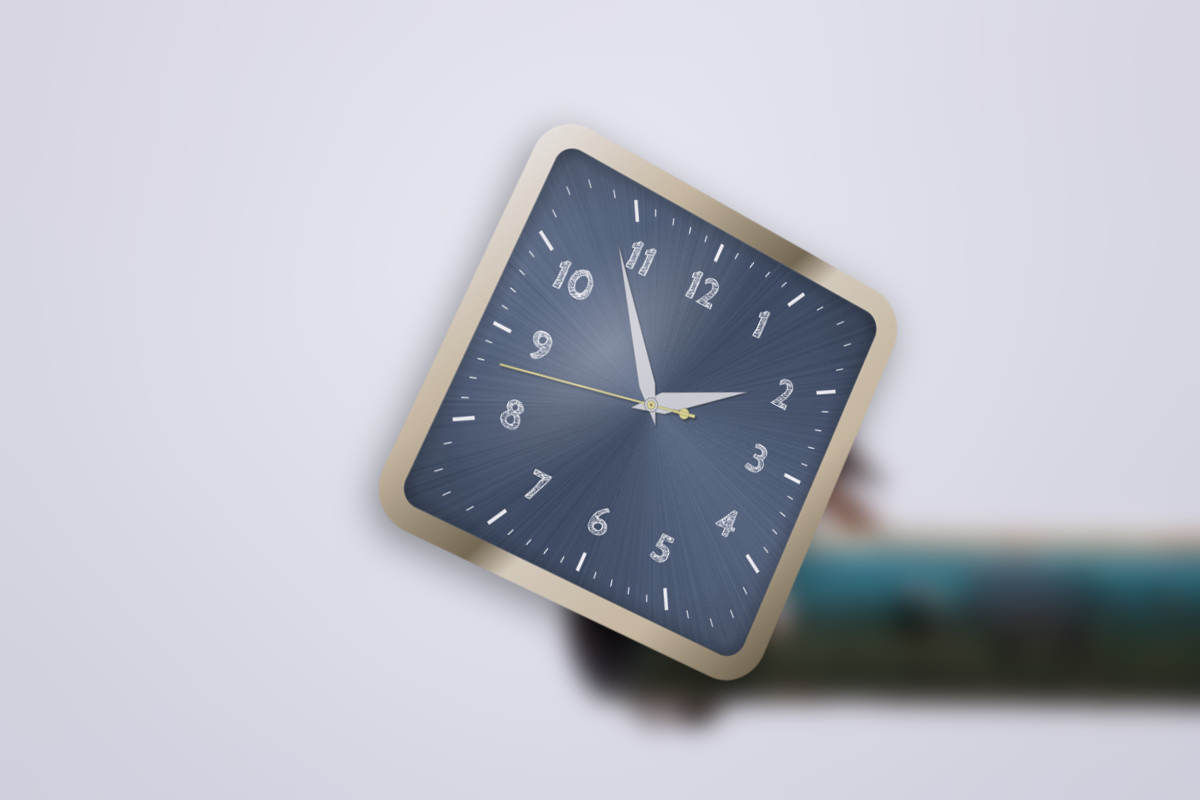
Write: 1,53,43
